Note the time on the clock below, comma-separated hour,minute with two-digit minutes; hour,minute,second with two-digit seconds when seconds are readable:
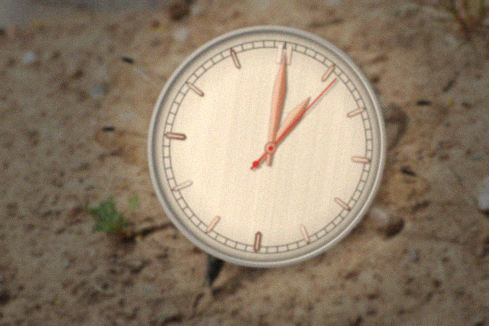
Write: 1,00,06
